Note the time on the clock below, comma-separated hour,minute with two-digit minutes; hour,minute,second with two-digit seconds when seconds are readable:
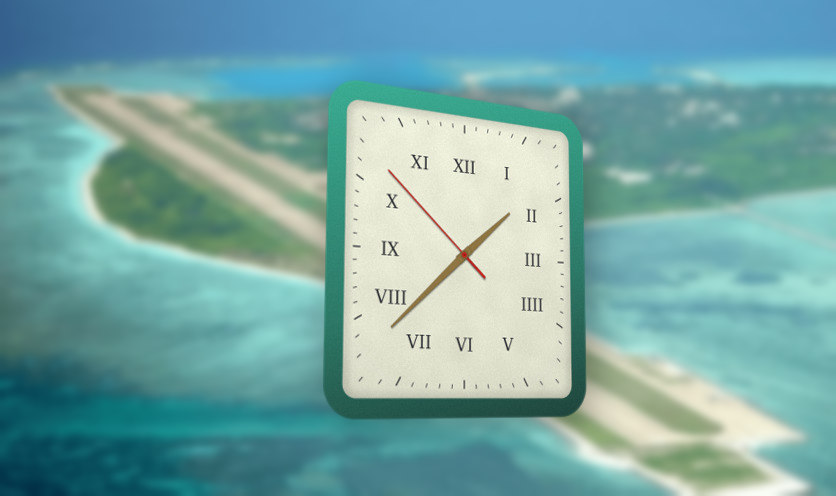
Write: 1,37,52
